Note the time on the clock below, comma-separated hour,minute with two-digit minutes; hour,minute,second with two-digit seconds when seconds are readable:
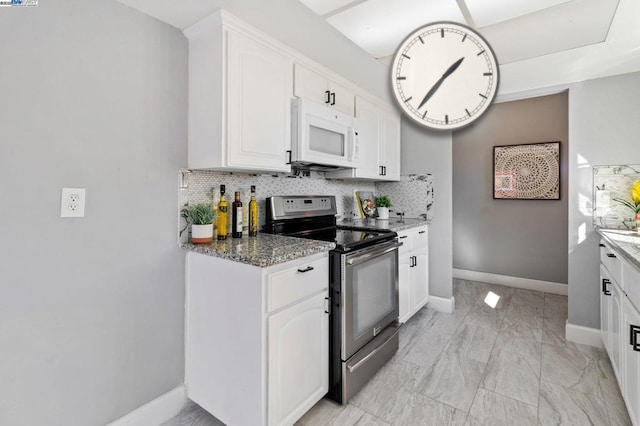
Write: 1,37
